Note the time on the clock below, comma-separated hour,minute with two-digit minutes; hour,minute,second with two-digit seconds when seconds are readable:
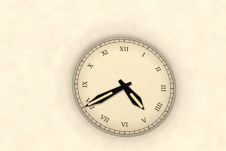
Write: 4,40
